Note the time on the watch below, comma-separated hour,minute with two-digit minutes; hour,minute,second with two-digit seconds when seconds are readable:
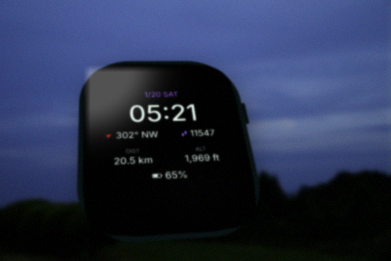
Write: 5,21
